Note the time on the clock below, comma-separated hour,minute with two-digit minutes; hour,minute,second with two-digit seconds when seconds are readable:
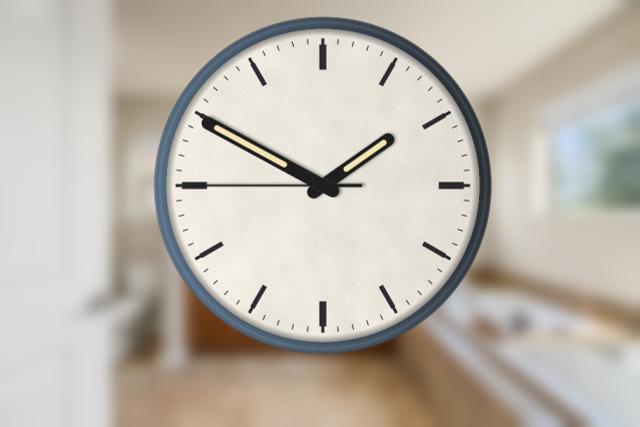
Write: 1,49,45
